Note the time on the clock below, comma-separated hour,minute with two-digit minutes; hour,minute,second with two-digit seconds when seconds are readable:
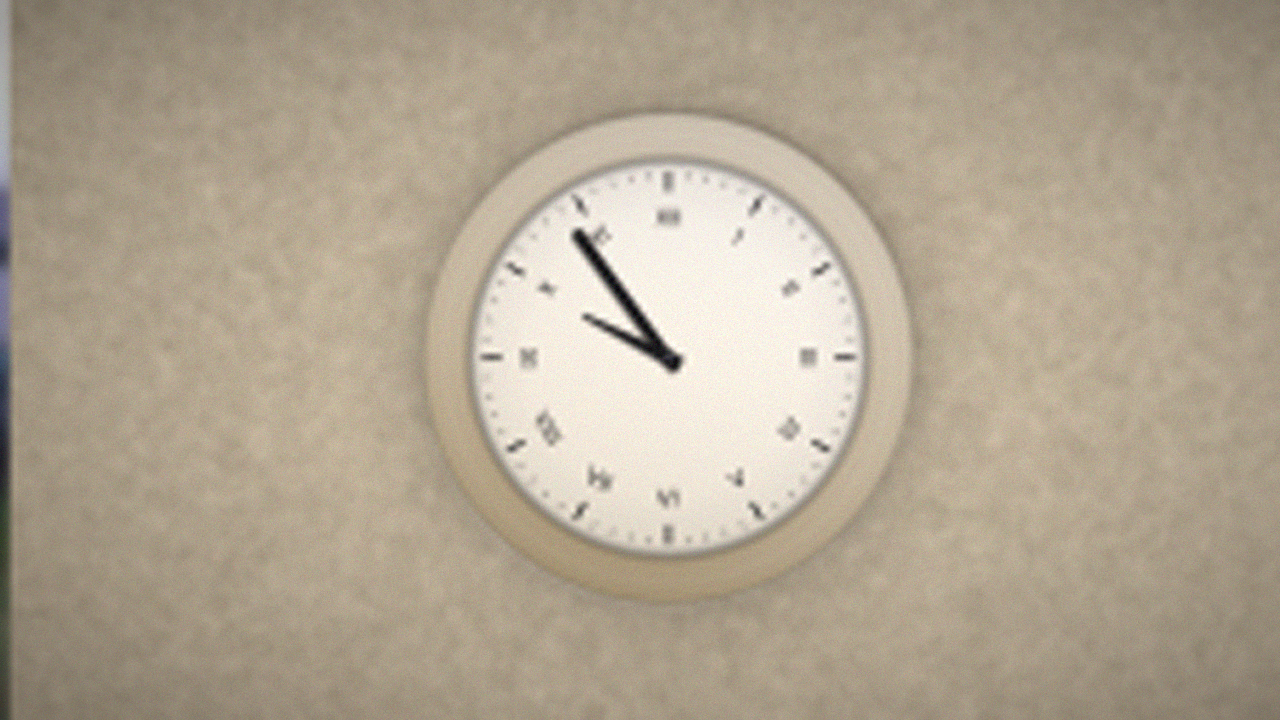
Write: 9,54
